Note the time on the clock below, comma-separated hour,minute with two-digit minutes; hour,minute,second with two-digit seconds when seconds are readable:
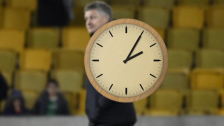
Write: 2,05
